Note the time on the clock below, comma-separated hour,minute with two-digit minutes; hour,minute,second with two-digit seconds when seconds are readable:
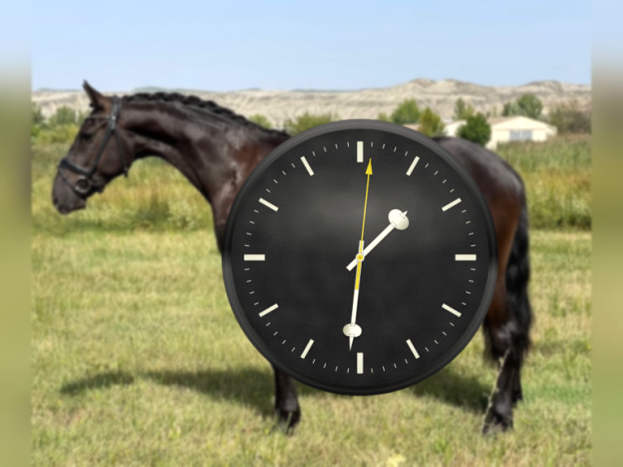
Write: 1,31,01
